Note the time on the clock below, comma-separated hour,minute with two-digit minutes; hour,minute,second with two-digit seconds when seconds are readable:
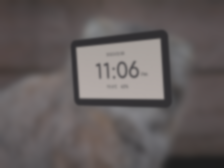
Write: 11,06
